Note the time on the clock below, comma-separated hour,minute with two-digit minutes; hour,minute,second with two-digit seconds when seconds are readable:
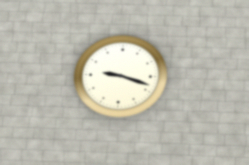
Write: 9,18
